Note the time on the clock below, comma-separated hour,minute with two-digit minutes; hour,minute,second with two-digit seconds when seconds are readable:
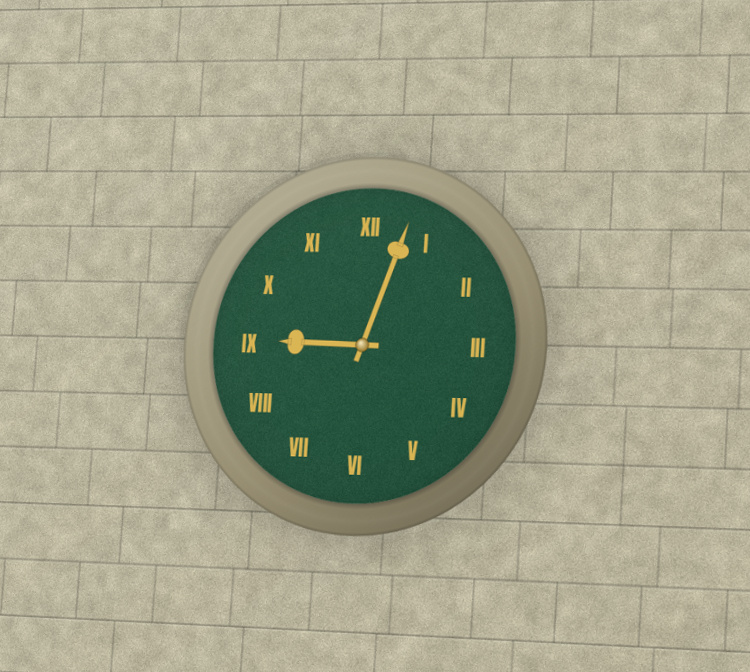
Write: 9,03
